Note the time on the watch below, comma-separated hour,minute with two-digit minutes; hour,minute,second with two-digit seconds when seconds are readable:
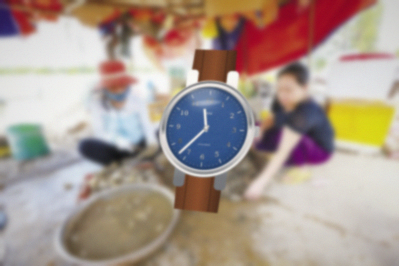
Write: 11,37
